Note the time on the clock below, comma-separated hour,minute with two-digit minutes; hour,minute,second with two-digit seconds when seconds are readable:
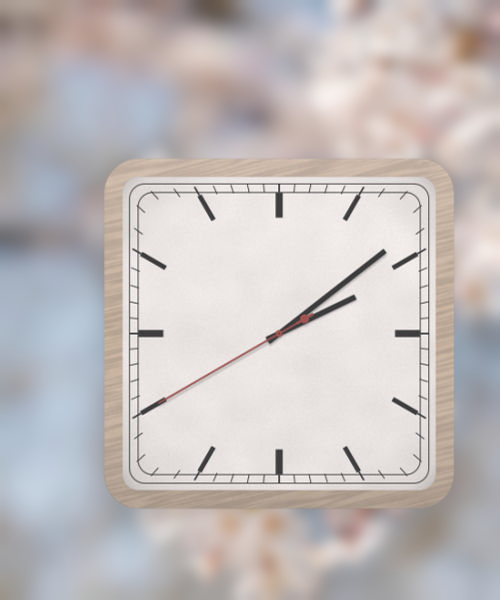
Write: 2,08,40
